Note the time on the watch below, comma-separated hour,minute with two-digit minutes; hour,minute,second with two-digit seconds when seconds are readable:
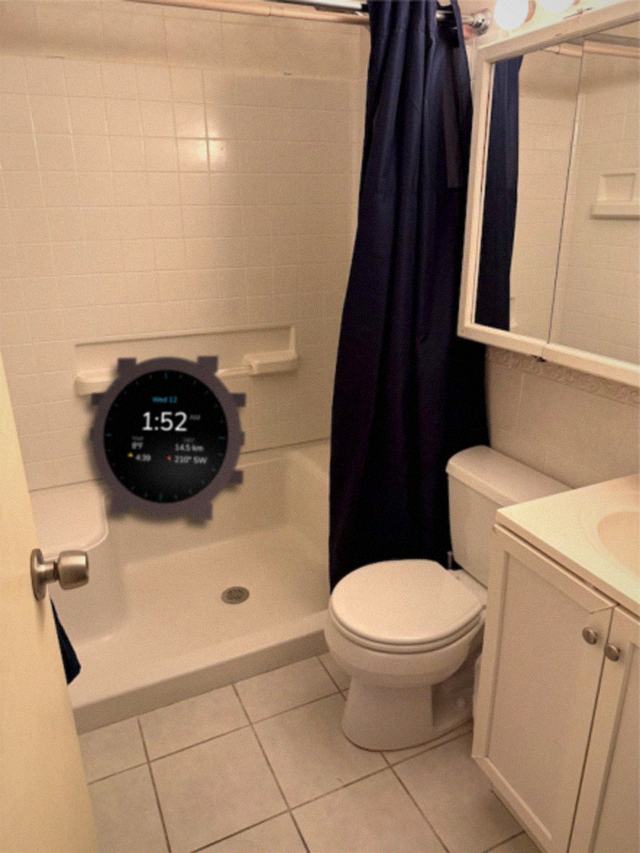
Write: 1,52
